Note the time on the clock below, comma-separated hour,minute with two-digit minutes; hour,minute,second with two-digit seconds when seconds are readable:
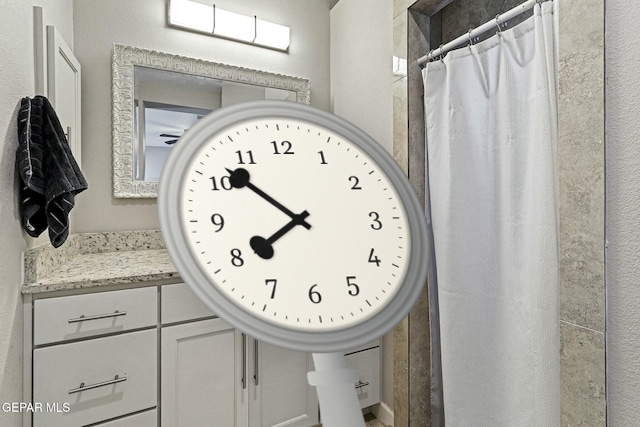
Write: 7,52
